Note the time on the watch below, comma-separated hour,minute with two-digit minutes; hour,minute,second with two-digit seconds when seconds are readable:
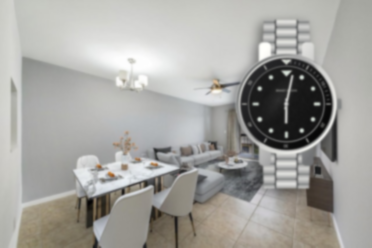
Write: 6,02
